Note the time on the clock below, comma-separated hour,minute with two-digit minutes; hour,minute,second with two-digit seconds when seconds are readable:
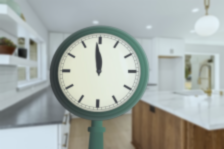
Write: 11,59
